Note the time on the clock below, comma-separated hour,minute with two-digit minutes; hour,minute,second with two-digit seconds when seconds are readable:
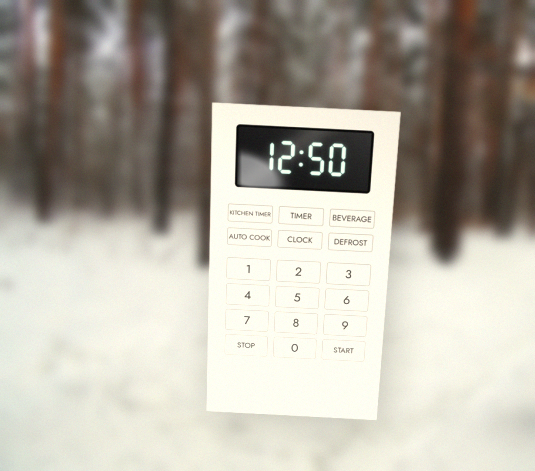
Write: 12,50
